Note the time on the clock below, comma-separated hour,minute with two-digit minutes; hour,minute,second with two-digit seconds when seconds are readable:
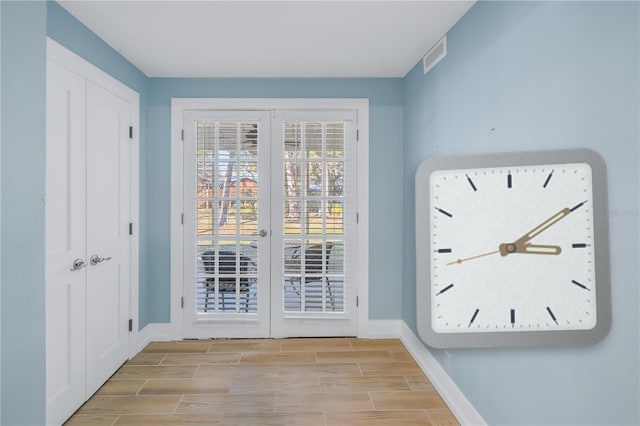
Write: 3,09,43
